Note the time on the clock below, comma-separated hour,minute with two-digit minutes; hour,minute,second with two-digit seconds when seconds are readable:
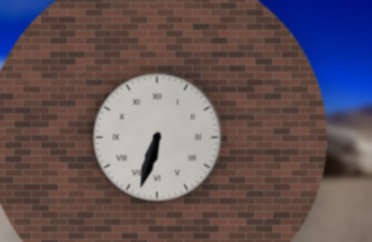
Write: 6,33
